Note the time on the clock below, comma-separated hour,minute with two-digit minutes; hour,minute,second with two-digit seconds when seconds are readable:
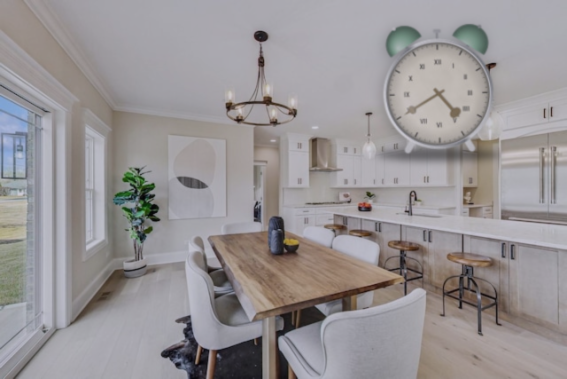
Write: 4,40
